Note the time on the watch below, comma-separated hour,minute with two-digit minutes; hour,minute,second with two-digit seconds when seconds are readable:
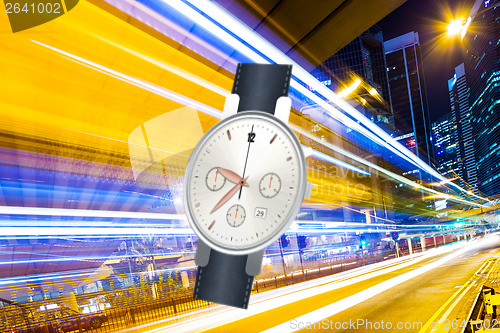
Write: 9,37
